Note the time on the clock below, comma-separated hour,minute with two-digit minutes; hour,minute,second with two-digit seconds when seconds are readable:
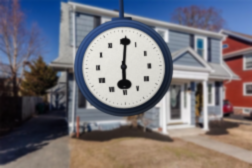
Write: 6,01
